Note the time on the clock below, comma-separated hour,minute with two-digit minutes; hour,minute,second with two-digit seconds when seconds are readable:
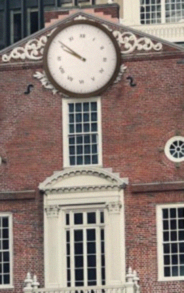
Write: 9,51
